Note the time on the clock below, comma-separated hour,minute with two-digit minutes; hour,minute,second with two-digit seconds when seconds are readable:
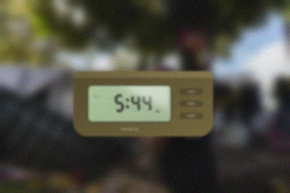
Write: 5,44
